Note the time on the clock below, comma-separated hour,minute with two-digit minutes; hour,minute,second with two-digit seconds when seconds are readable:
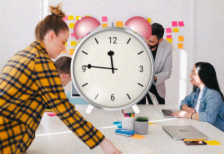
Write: 11,46
